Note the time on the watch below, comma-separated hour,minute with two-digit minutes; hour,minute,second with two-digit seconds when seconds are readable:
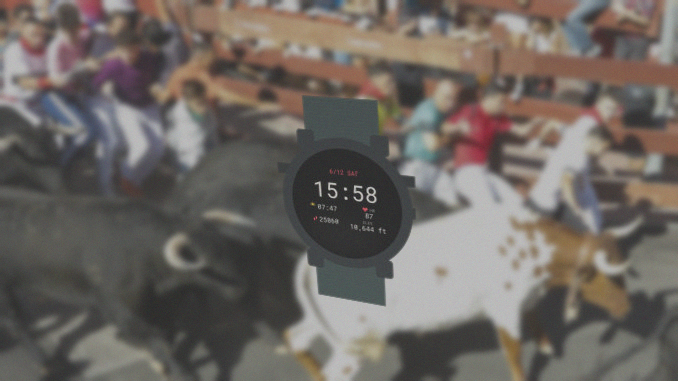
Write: 15,58
